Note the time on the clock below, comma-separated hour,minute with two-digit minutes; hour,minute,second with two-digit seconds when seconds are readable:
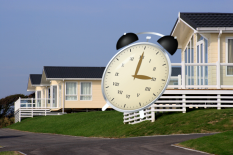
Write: 3,00
